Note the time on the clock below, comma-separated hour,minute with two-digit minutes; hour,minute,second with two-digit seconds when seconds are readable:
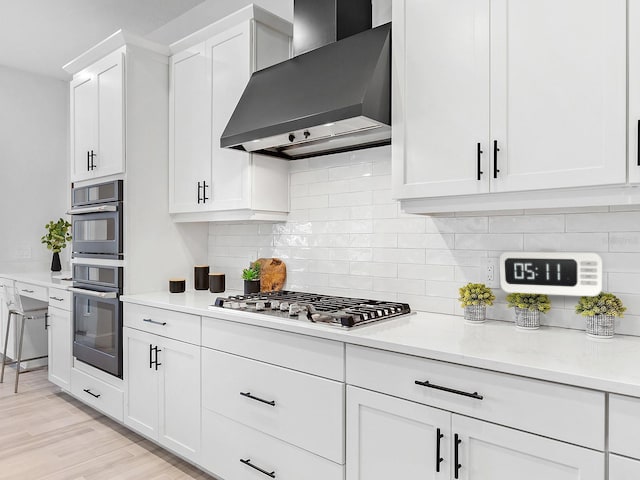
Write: 5,11
